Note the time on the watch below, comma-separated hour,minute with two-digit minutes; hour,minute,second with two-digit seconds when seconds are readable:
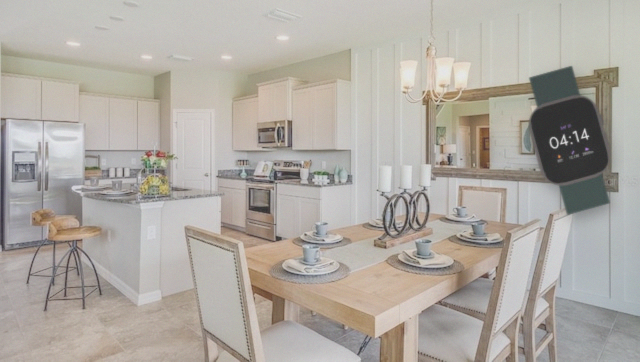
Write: 4,14
